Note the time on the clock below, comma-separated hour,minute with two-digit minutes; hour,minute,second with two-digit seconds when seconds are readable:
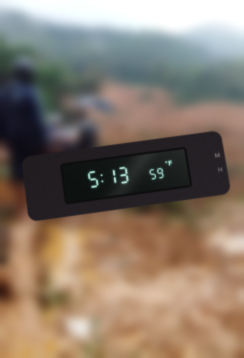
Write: 5,13
